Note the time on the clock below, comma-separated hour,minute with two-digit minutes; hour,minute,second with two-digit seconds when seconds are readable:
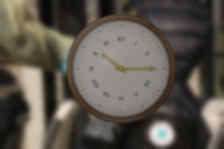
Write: 10,15
